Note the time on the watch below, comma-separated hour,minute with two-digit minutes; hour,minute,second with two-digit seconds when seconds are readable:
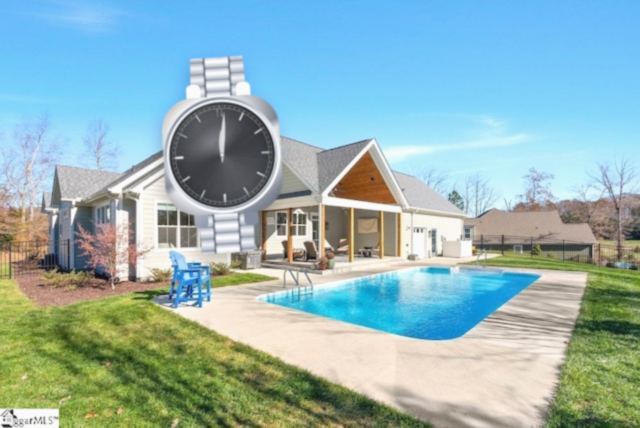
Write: 12,01
